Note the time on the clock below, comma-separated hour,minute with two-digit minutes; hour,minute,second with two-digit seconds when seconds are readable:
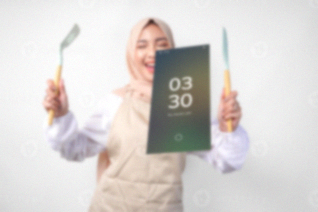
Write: 3,30
